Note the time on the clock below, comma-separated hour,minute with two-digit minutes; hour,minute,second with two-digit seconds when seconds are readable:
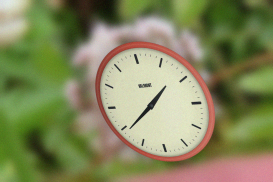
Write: 1,39
